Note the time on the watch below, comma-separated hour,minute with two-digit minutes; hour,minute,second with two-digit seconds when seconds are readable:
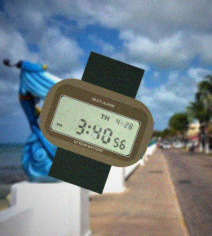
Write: 3,40,56
